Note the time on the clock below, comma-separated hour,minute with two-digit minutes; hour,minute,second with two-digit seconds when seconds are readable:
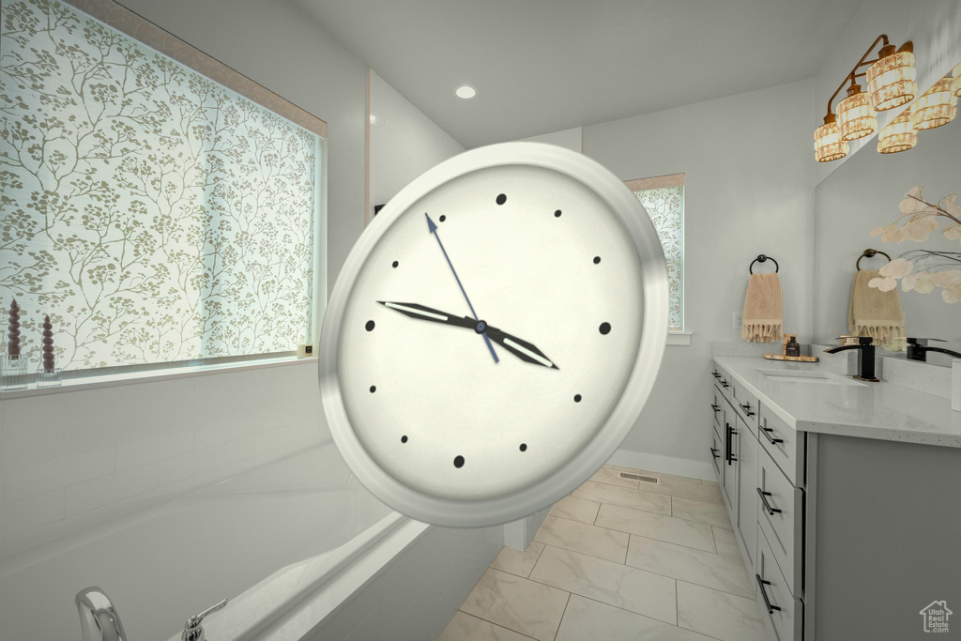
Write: 3,46,54
